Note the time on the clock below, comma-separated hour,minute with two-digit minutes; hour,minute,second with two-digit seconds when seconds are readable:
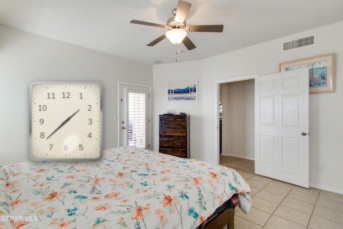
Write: 1,38
